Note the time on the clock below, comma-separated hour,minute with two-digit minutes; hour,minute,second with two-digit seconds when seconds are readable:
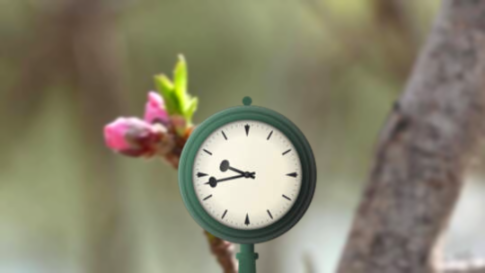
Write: 9,43
